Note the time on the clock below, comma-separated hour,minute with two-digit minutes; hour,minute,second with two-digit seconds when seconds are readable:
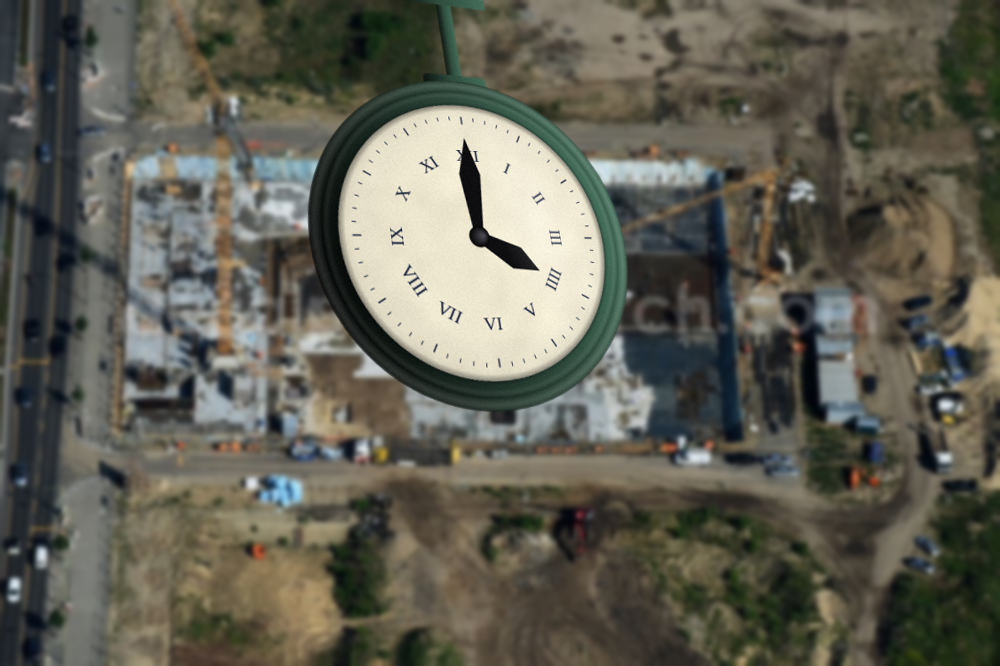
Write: 4,00
